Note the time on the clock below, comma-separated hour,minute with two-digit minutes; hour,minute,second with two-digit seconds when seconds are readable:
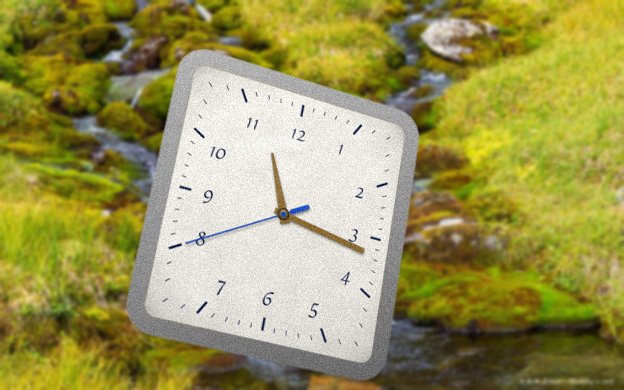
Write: 11,16,40
